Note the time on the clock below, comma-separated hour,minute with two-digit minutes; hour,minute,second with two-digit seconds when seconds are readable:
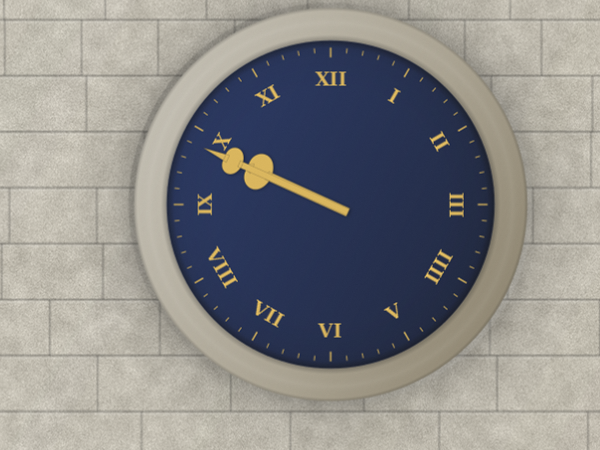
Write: 9,49
